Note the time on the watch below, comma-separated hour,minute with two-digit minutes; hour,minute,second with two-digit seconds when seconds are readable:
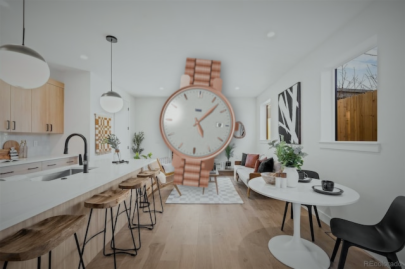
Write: 5,07
